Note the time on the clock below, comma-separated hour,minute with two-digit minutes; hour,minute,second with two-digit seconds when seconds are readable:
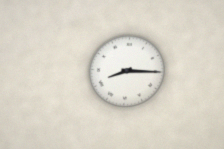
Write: 8,15
